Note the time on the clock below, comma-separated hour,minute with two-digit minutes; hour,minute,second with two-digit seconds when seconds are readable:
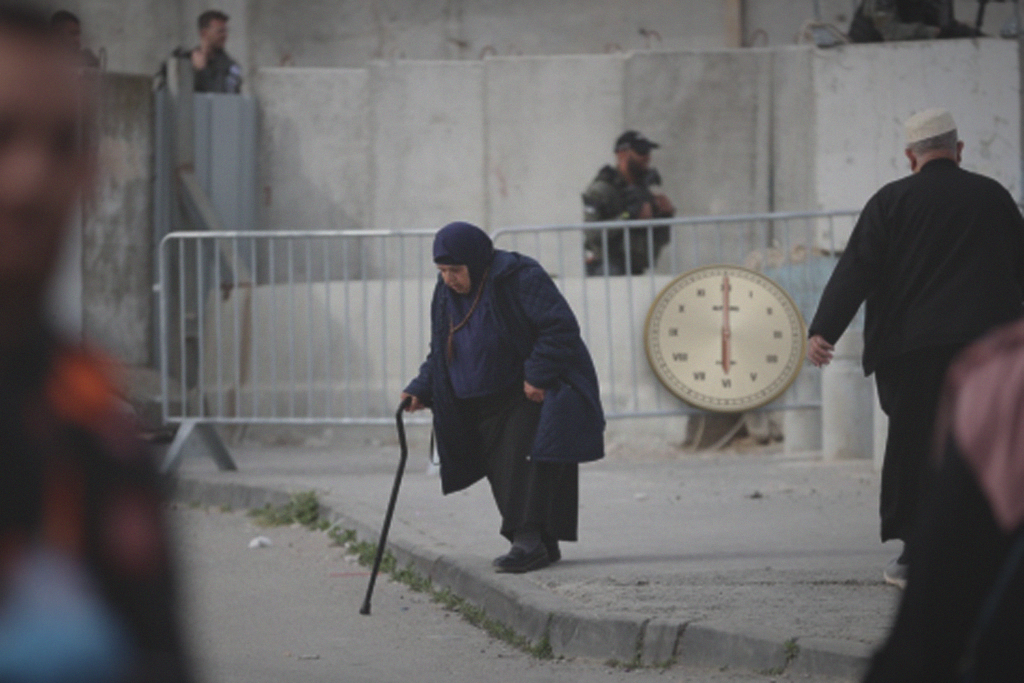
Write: 6,00
